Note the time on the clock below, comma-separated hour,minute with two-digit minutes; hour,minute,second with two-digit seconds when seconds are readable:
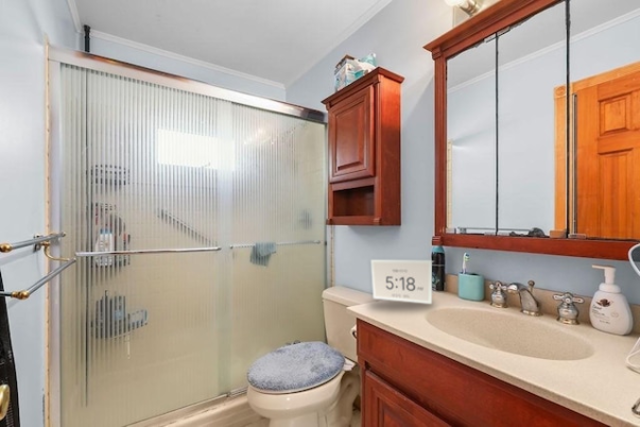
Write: 5,18
